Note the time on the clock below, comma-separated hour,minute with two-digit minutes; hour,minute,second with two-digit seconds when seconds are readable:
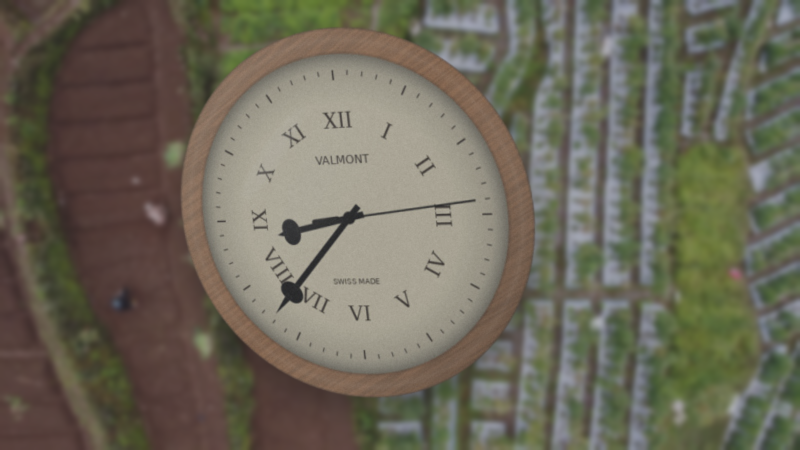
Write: 8,37,14
